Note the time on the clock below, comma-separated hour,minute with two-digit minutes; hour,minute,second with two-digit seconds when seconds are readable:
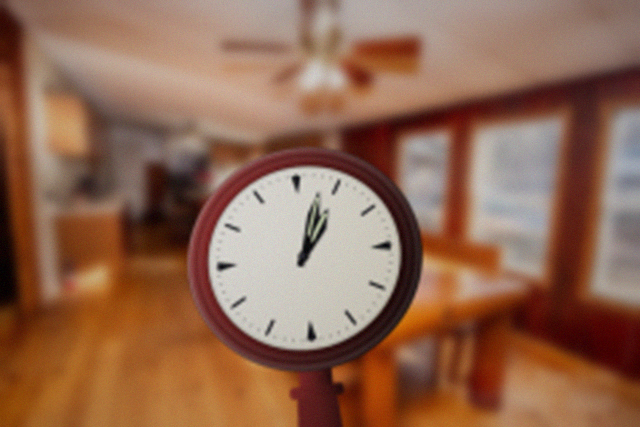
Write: 1,03
